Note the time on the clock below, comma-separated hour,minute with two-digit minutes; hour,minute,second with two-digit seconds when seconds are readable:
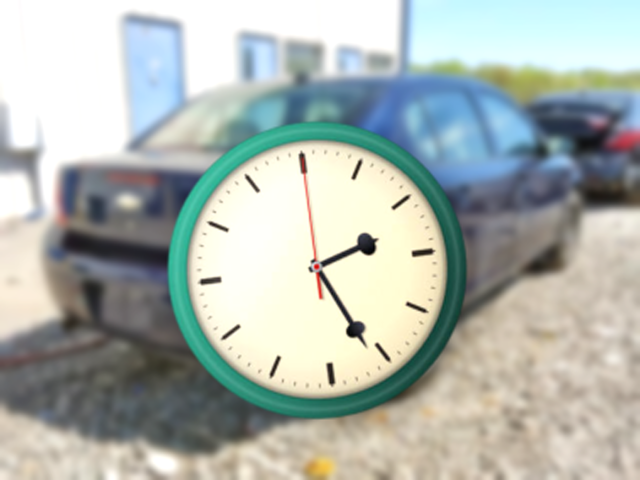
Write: 2,26,00
